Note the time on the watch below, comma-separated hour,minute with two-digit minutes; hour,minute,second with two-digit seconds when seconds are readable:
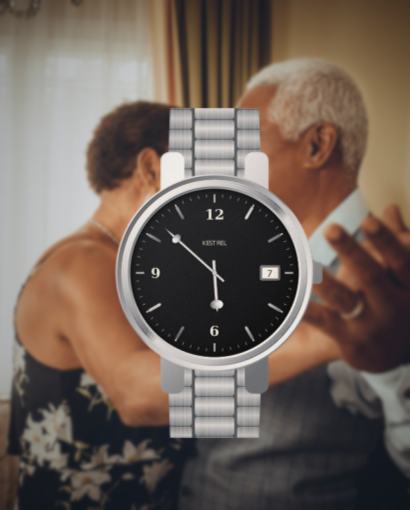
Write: 5,52
